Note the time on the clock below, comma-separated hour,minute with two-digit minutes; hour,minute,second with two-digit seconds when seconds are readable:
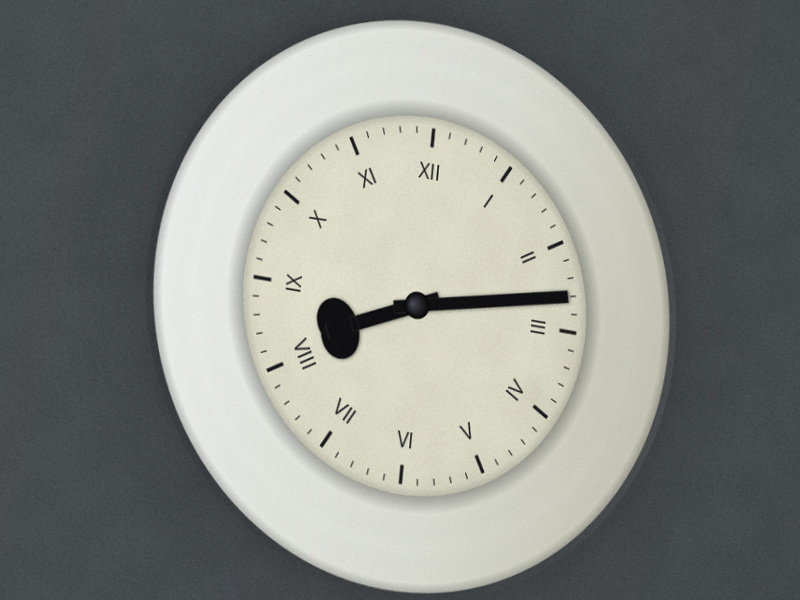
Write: 8,13
